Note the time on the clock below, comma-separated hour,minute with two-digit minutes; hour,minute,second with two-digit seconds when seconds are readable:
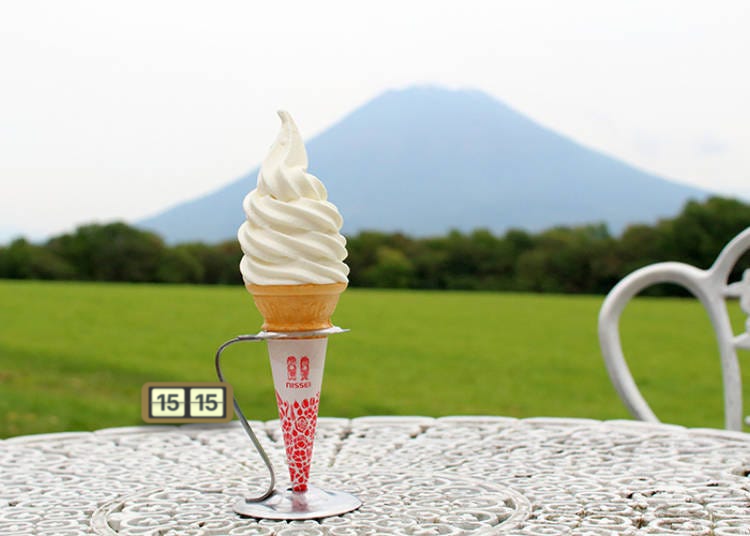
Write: 15,15
